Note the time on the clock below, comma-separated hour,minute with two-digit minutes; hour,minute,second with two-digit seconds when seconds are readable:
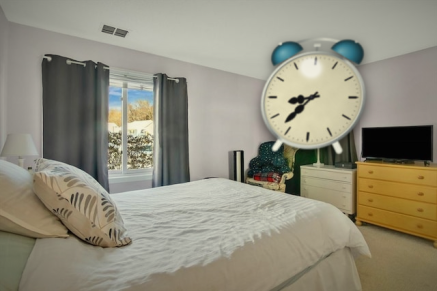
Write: 8,37
